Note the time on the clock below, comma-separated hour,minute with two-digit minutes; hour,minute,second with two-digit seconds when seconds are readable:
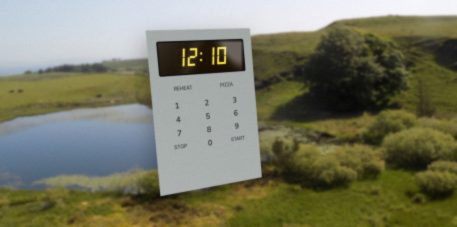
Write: 12,10
